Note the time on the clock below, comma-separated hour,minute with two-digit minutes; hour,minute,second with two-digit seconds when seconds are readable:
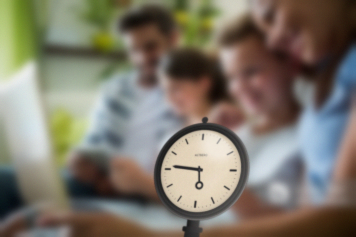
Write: 5,46
